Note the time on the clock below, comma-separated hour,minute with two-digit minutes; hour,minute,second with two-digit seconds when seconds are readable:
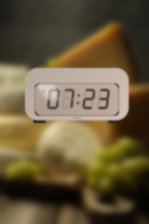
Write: 7,23
